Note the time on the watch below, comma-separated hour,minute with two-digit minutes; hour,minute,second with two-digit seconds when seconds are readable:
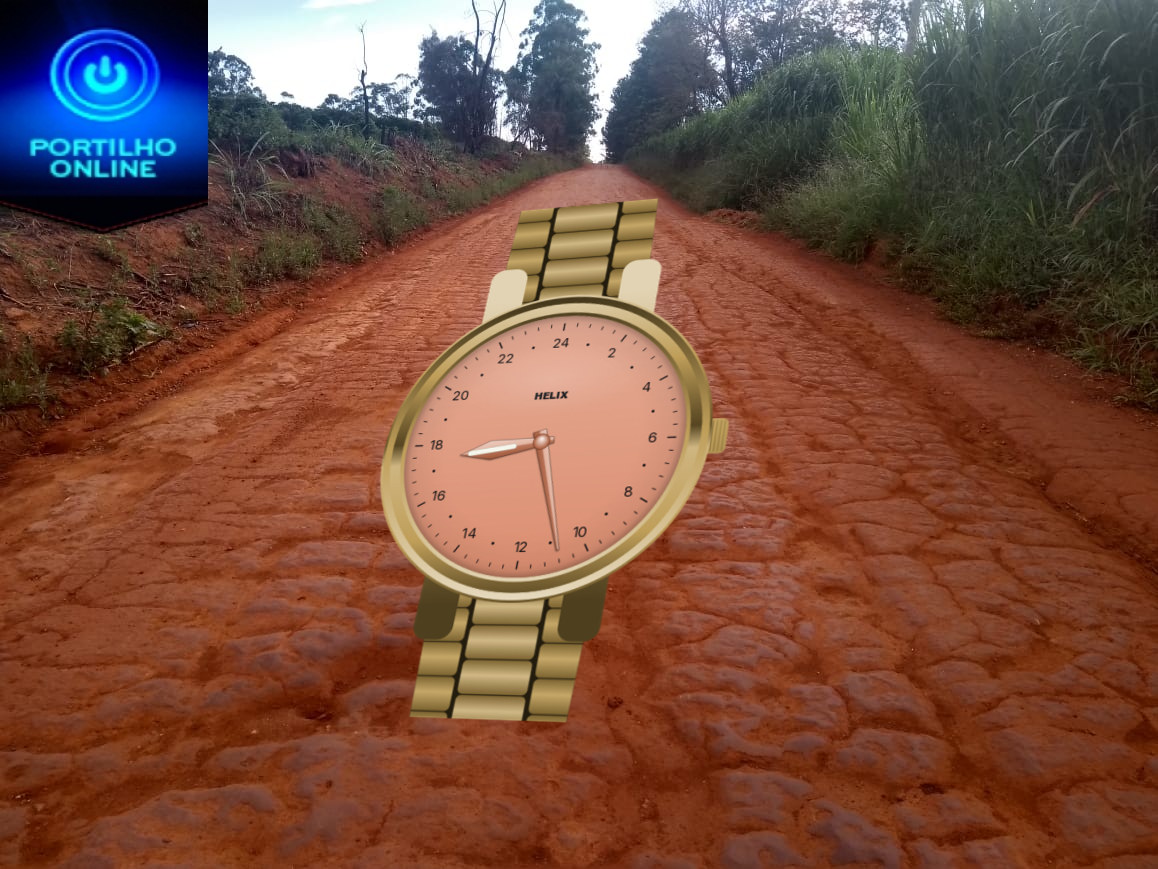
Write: 17,27
